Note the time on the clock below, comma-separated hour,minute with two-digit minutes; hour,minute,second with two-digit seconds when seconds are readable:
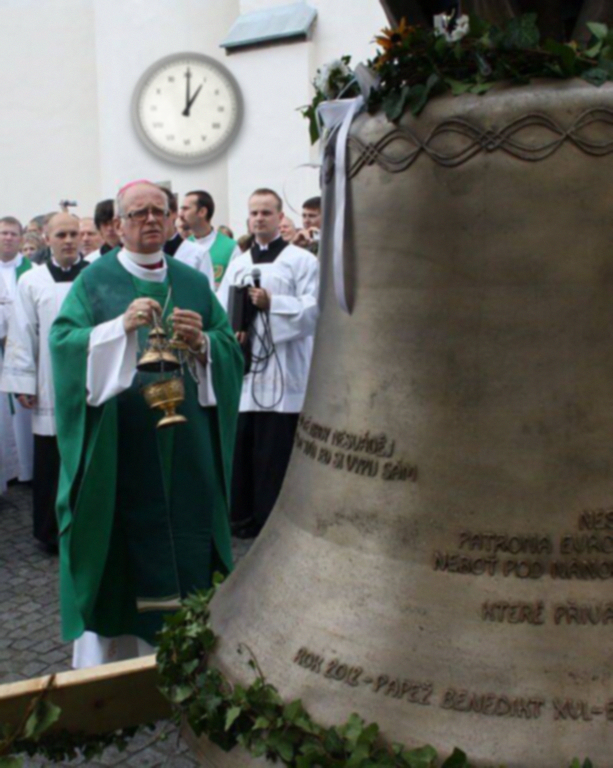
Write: 1,00
